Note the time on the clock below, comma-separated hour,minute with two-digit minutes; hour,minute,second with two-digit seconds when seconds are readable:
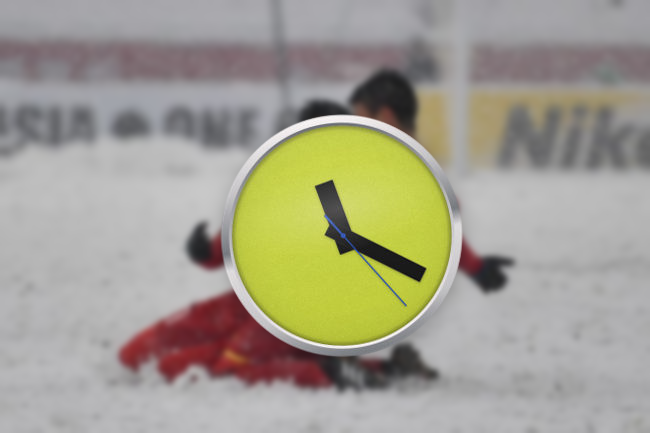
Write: 11,19,23
